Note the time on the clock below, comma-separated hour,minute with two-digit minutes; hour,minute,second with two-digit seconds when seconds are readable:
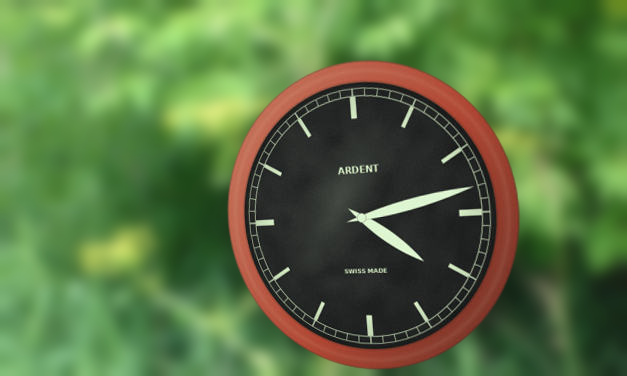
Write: 4,13
